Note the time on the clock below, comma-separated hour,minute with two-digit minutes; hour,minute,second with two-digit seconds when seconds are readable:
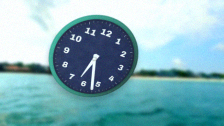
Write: 6,27
